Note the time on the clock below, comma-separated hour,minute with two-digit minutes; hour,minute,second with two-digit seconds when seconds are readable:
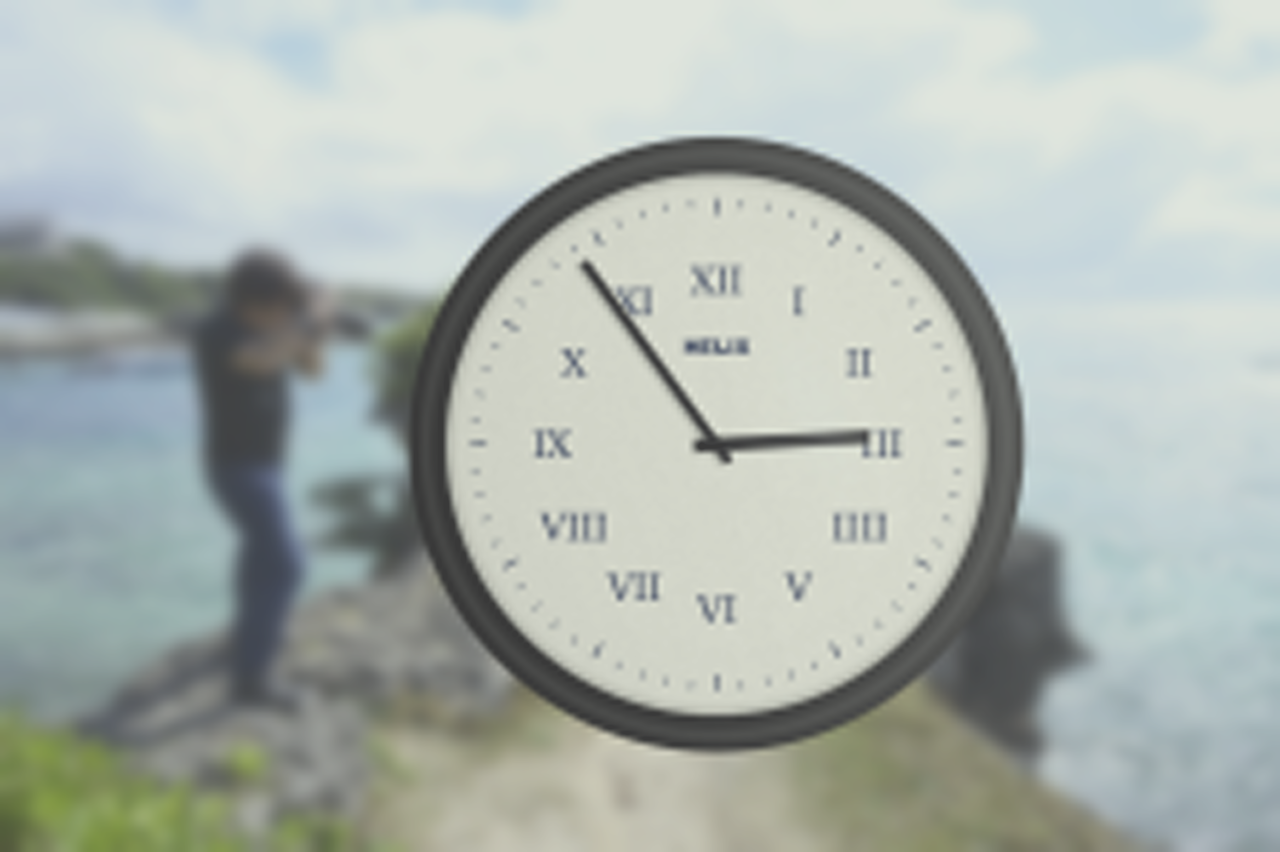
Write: 2,54
